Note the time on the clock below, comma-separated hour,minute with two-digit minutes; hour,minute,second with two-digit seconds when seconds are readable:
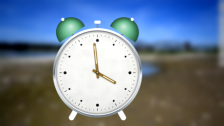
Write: 3,59
